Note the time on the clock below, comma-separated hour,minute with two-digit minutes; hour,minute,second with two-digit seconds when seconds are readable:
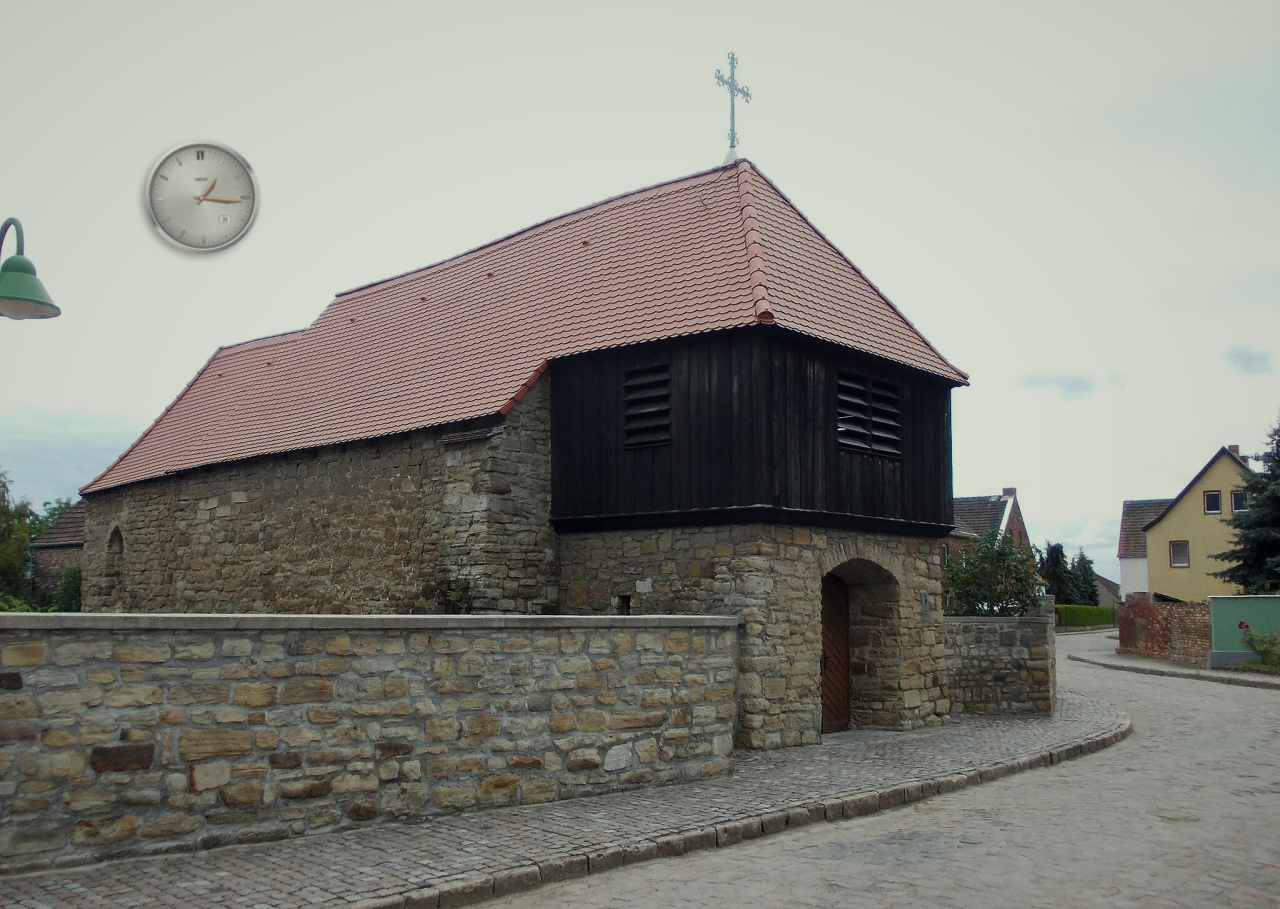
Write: 1,16
